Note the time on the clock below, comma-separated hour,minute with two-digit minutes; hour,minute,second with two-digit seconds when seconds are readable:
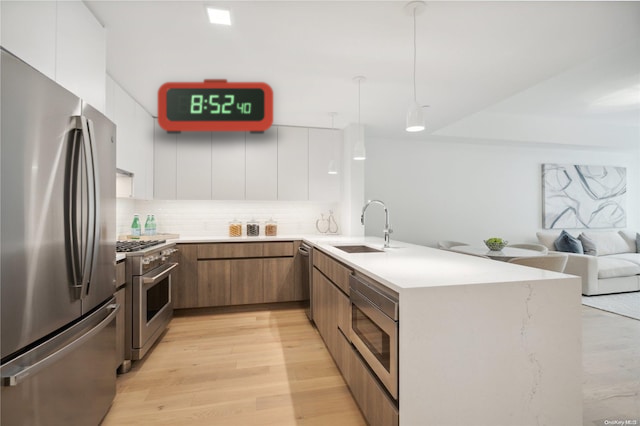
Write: 8,52,40
